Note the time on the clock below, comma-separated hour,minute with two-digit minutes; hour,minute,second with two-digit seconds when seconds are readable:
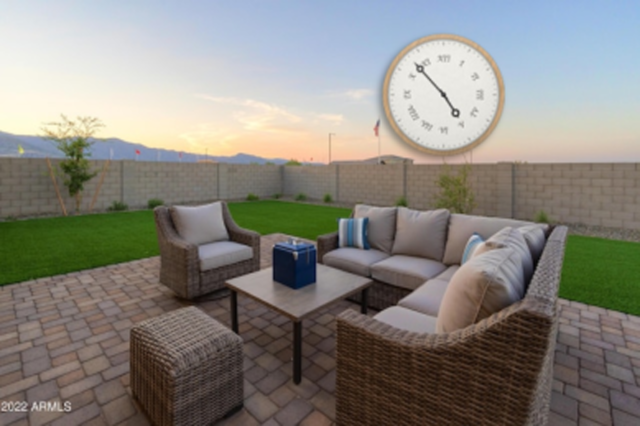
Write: 4,53
